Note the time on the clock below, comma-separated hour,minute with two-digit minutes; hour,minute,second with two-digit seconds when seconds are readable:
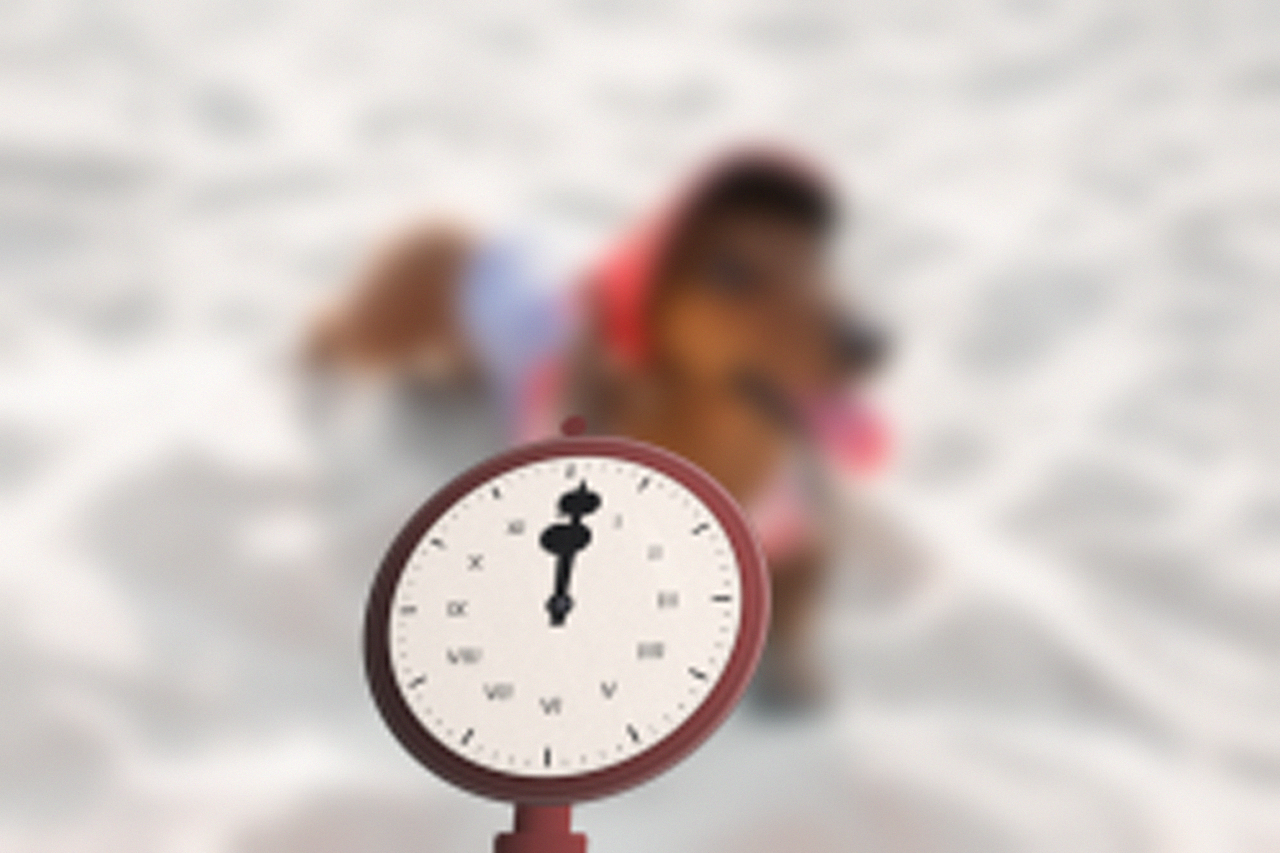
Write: 12,01
